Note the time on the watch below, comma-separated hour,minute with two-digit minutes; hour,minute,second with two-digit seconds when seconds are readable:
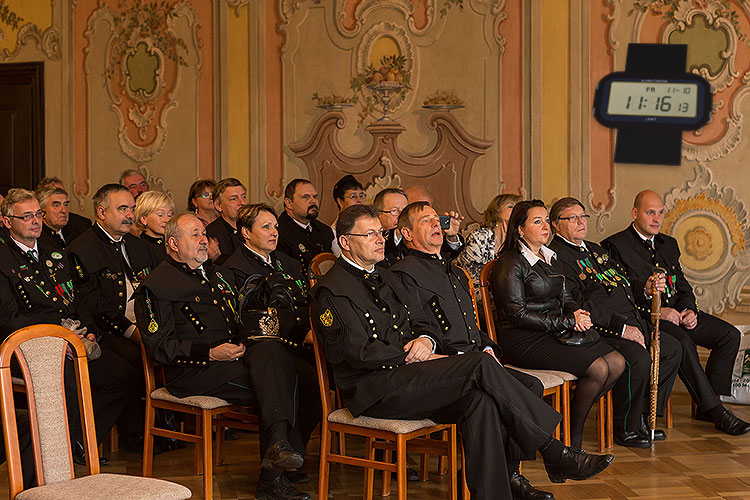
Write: 11,16,13
